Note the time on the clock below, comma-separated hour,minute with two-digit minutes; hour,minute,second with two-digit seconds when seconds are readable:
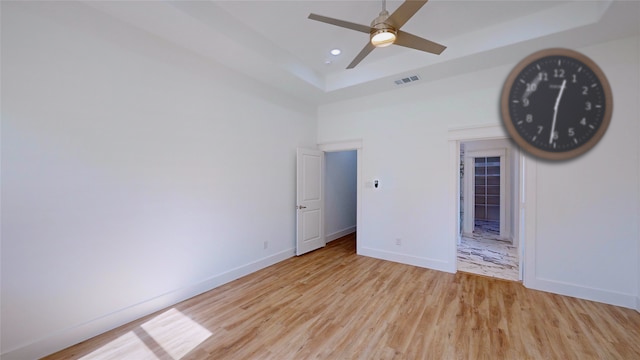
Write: 12,31
